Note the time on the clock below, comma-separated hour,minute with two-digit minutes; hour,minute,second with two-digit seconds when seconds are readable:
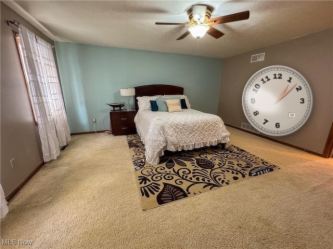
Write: 1,08
